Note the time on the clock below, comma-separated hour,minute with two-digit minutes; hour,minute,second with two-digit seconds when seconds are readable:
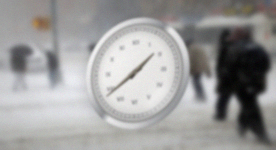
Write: 1,39
